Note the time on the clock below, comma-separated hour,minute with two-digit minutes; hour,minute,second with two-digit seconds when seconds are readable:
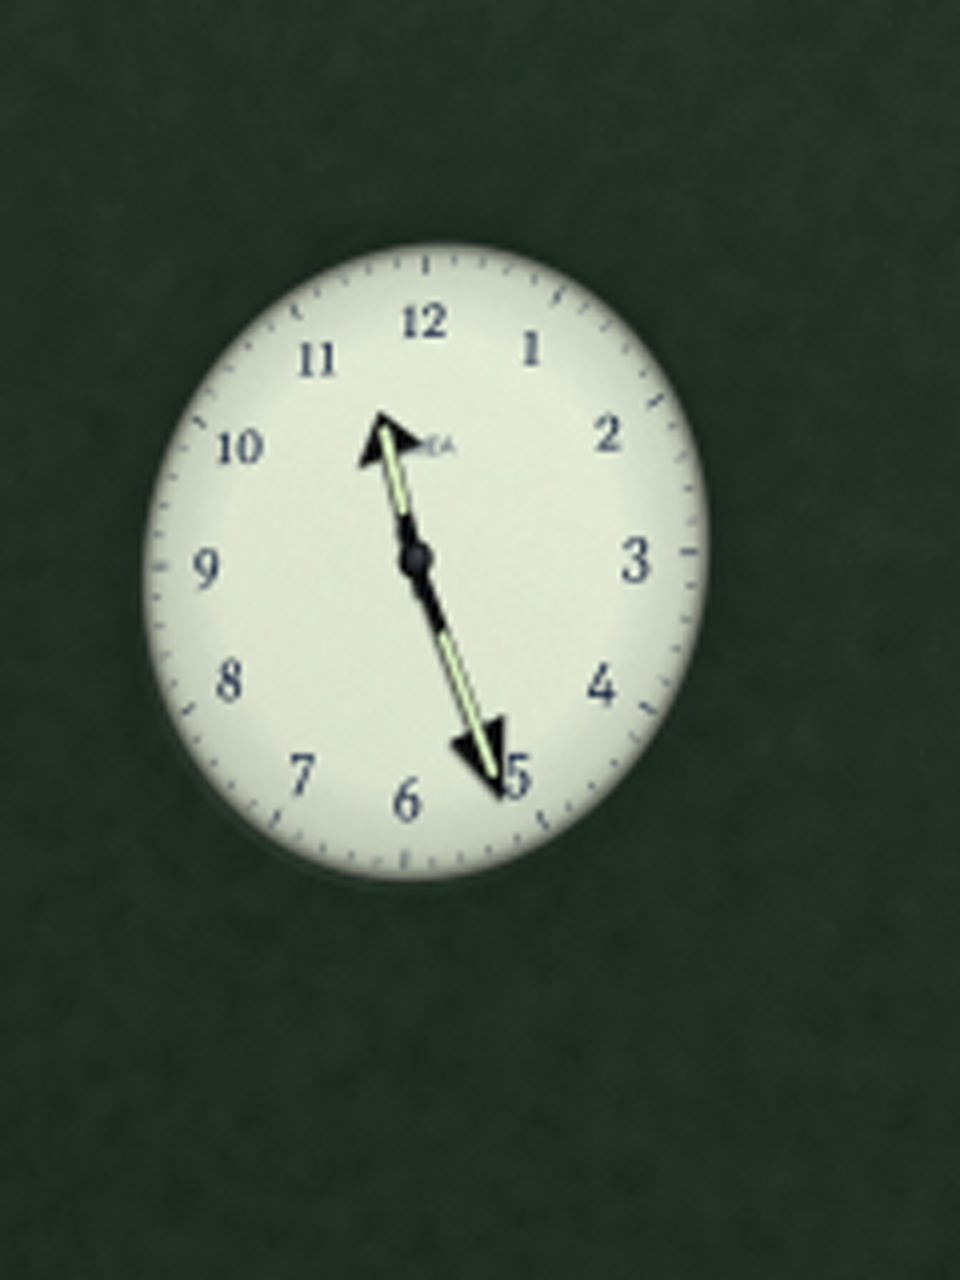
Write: 11,26
